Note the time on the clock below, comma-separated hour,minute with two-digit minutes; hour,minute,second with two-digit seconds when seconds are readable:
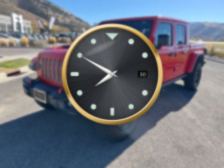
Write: 7,50
